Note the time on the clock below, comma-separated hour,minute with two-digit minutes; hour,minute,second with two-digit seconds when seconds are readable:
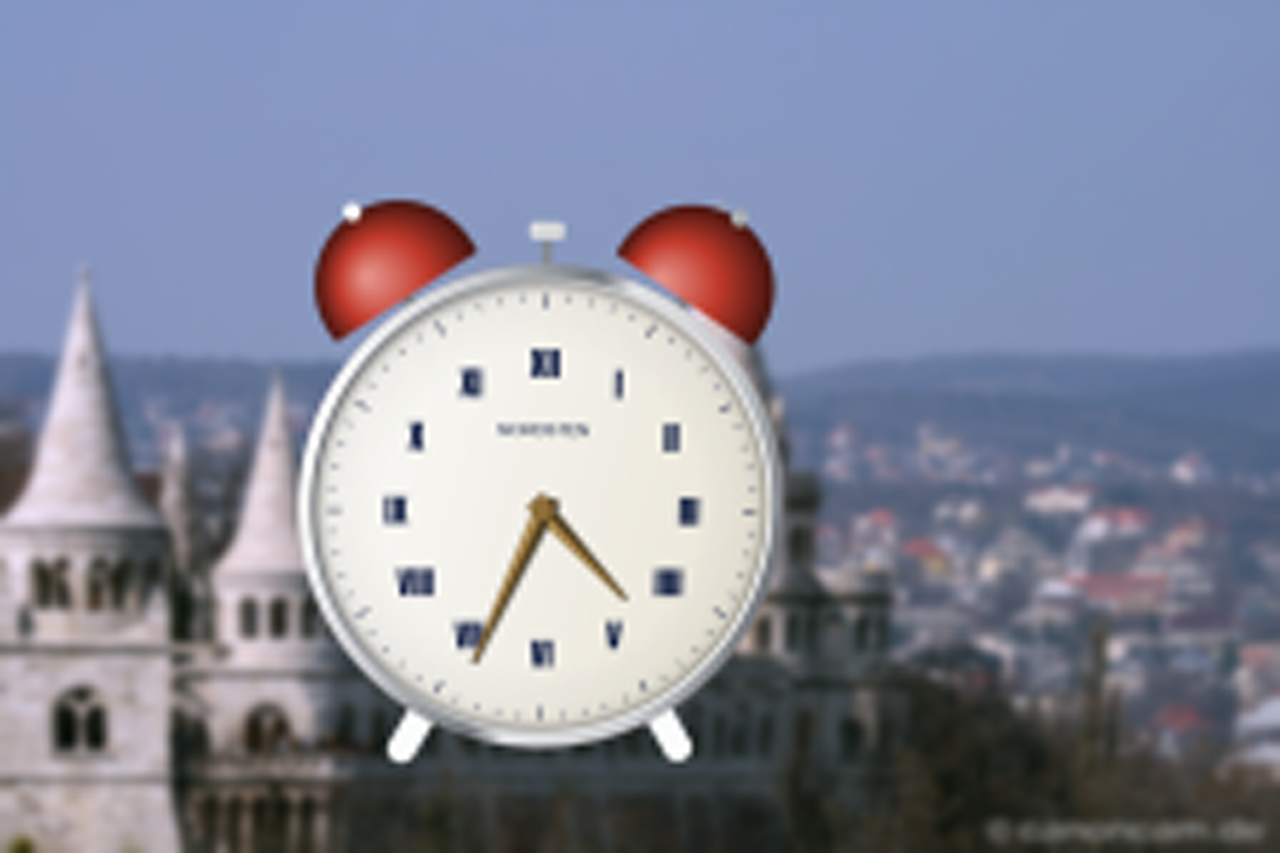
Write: 4,34
